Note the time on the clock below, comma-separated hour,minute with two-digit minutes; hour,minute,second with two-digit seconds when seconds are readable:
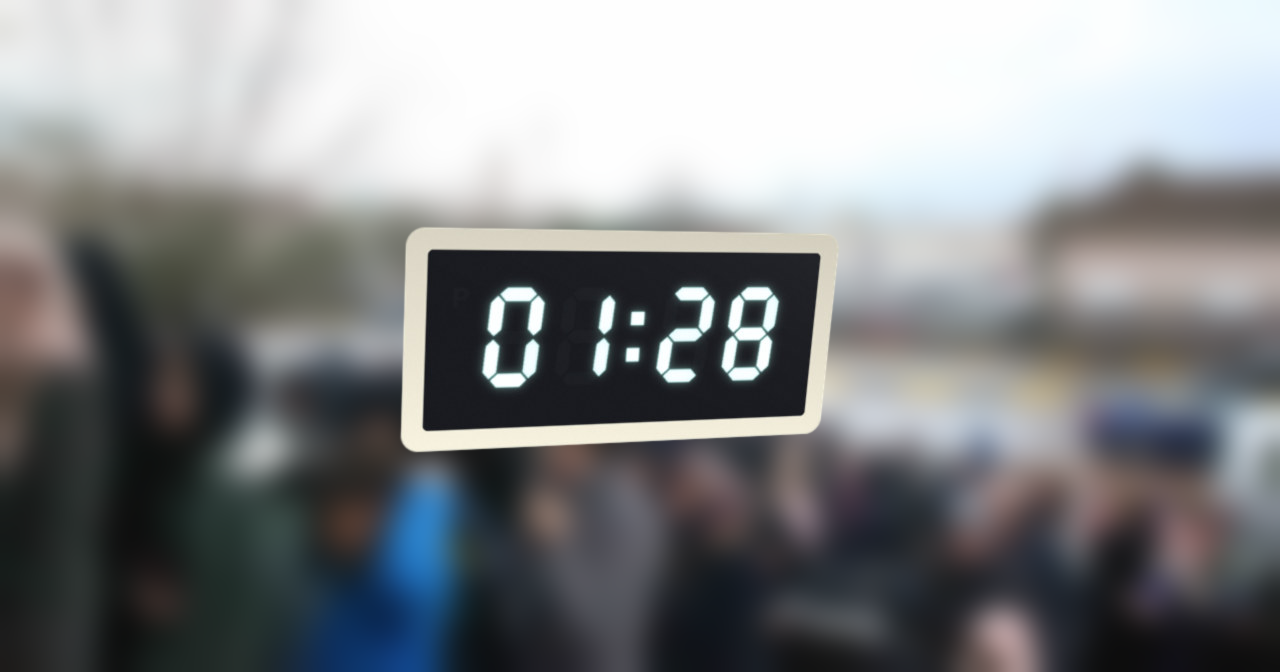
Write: 1,28
